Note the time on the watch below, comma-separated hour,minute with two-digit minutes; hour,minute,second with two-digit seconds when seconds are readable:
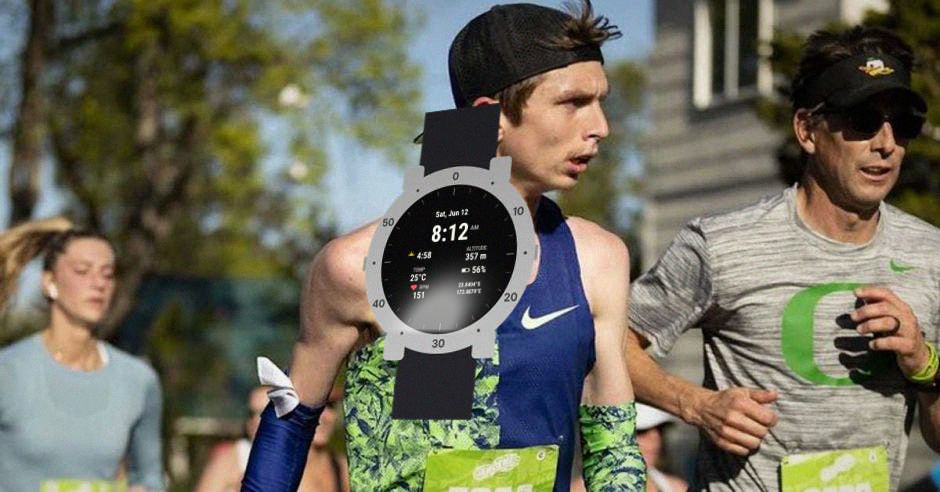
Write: 8,12
